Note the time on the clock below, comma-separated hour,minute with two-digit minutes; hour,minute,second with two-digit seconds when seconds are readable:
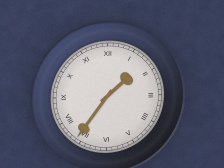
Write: 1,36
